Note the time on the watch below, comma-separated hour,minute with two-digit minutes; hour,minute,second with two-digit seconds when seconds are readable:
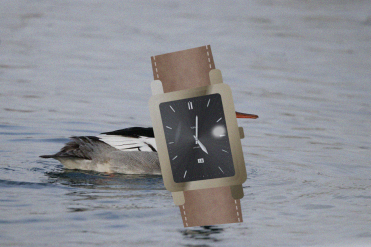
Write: 5,02
